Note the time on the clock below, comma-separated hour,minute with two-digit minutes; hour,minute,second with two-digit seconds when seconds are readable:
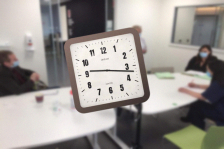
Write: 9,17
